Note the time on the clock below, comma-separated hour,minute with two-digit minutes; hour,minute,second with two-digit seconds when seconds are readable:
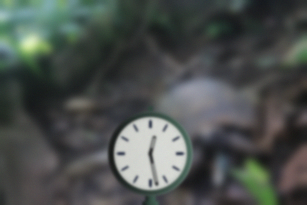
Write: 12,28
